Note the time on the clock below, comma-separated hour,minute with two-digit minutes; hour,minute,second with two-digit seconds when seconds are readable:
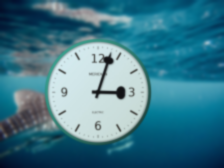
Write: 3,03
